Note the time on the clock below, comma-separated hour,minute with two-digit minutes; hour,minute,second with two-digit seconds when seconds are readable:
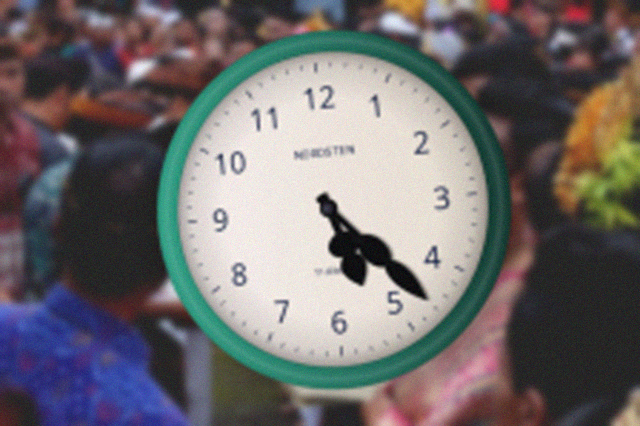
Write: 5,23
